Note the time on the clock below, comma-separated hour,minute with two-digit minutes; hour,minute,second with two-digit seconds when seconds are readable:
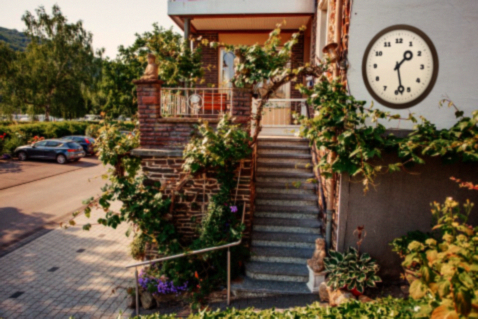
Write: 1,28
